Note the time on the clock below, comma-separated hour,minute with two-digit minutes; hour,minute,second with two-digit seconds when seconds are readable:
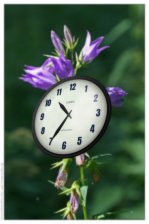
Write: 10,35
